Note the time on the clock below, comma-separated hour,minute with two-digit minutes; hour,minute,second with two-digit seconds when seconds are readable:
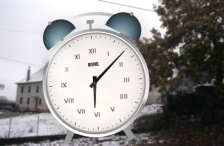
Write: 6,08
